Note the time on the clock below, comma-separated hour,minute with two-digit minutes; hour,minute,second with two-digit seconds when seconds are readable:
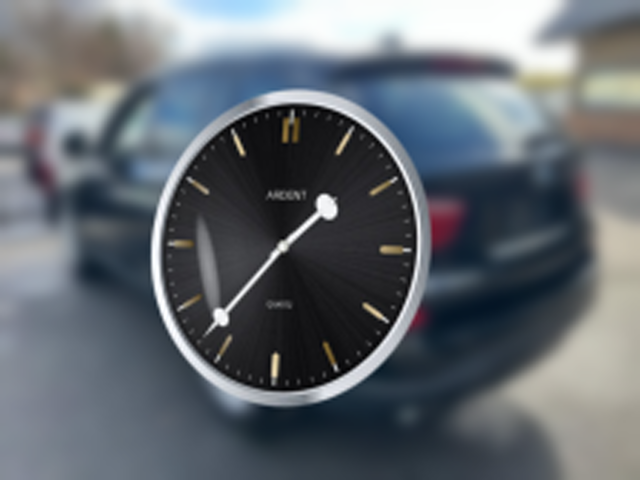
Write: 1,37
